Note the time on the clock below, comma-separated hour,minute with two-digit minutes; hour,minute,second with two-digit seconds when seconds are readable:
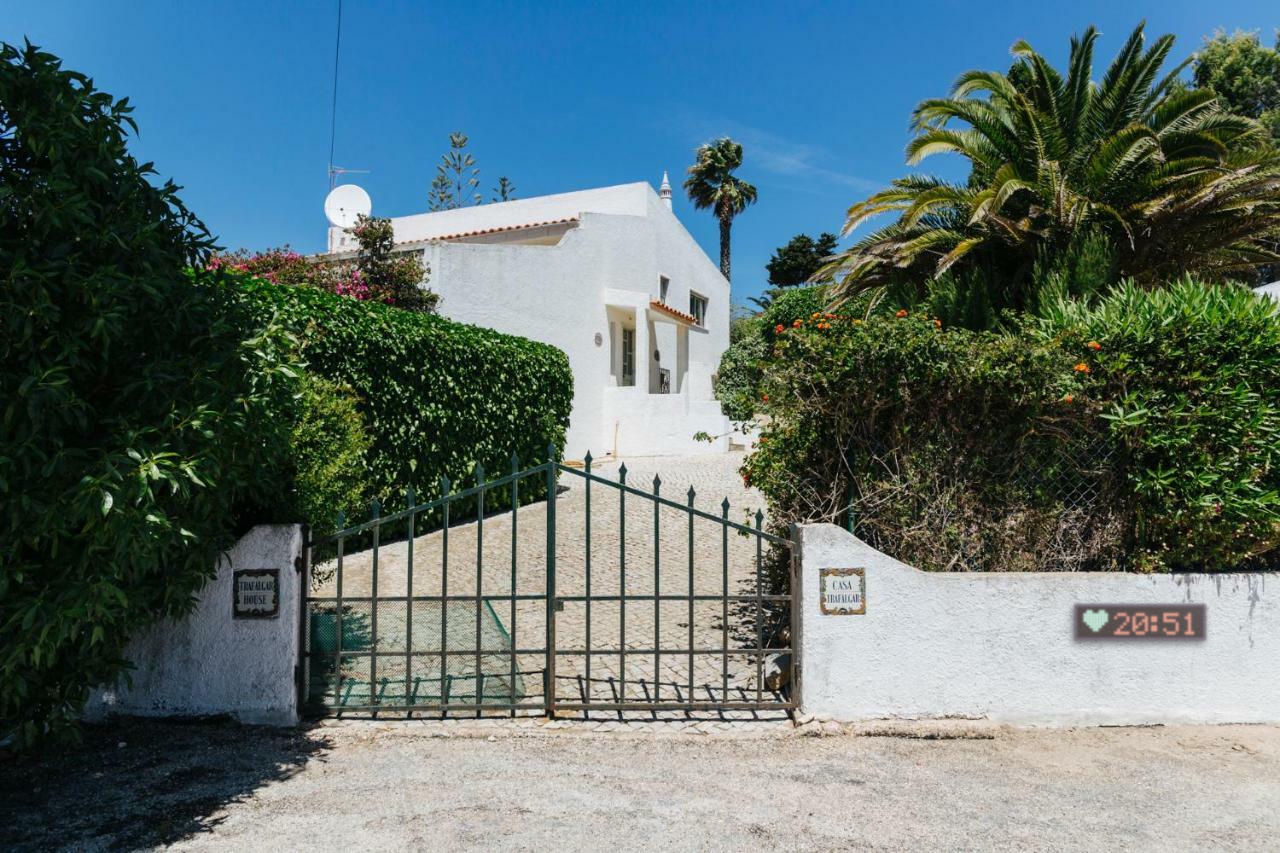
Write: 20,51
